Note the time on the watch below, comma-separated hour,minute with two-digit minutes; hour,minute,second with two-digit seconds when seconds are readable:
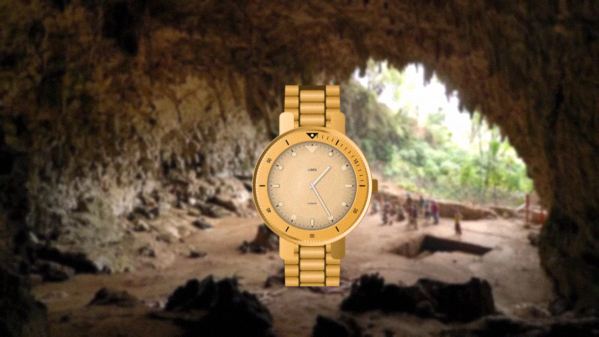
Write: 1,25
